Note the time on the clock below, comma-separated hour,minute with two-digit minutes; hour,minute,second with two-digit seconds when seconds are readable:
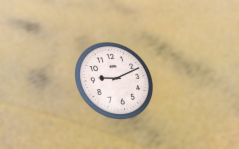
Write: 9,12
